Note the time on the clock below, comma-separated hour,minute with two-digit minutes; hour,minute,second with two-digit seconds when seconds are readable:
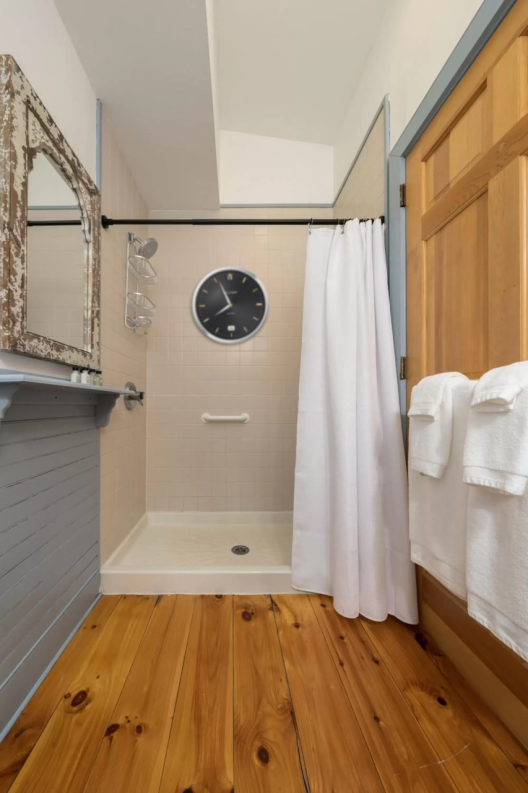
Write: 7,56
